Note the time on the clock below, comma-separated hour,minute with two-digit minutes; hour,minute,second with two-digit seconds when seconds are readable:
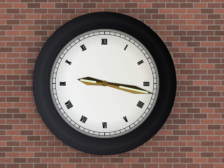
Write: 9,17
